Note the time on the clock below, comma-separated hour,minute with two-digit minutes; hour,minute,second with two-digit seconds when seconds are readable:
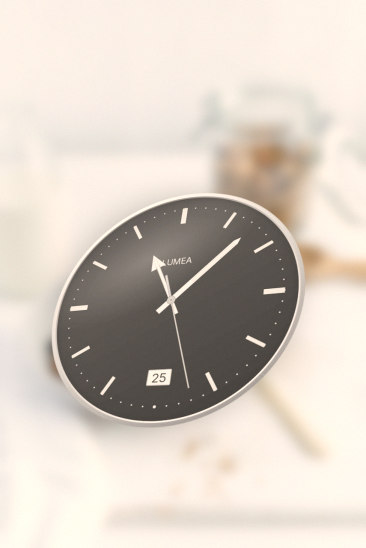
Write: 11,07,27
